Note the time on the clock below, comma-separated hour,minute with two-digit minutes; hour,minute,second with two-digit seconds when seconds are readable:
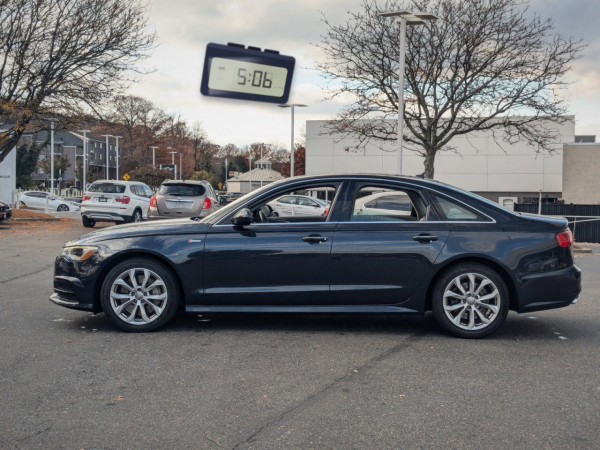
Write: 5,06
